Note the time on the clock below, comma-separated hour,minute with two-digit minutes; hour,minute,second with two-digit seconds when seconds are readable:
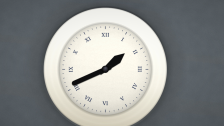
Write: 1,41
